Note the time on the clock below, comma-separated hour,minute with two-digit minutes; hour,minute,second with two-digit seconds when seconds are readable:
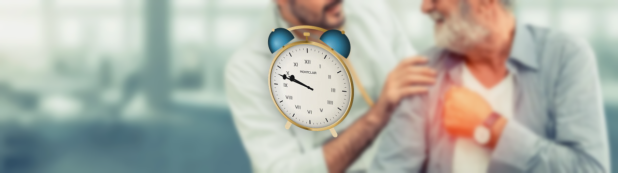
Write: 9,48
